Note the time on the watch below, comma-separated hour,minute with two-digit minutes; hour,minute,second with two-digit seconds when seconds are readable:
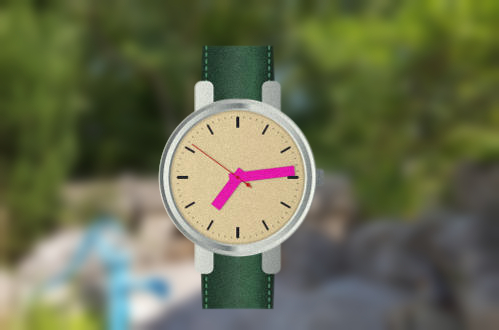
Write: 7,13,51
